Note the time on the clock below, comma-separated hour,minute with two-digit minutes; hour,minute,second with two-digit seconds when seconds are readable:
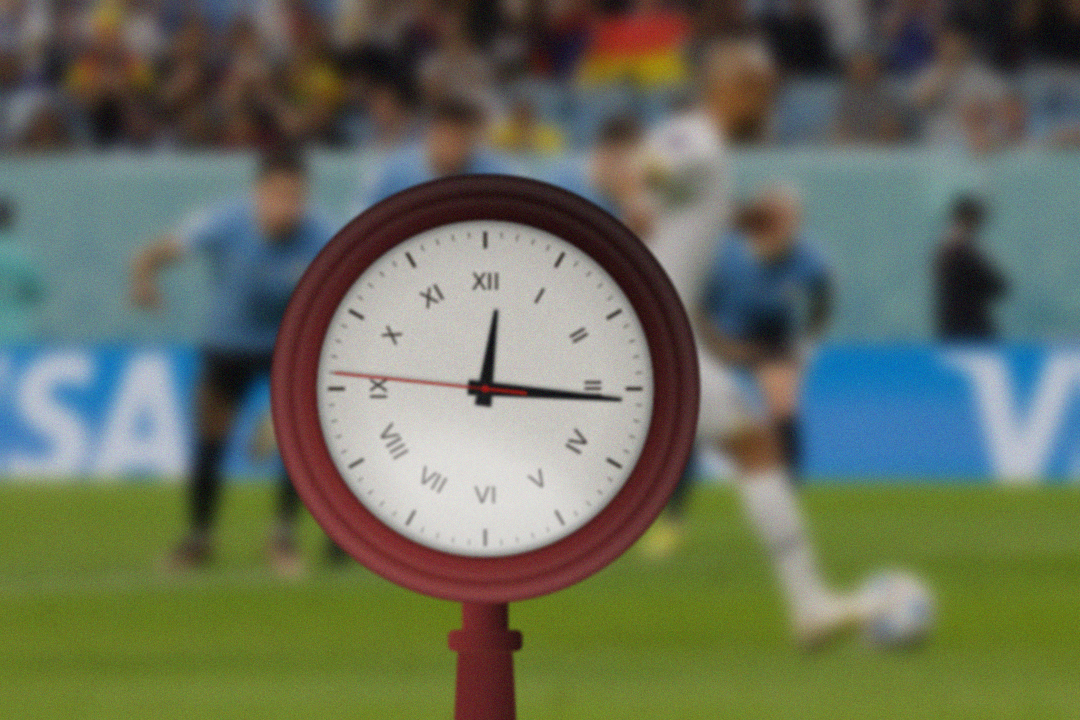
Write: 12,15,46
